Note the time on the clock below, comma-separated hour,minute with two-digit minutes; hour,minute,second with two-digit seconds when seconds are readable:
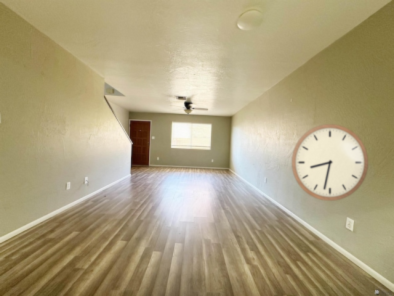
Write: 8,32
